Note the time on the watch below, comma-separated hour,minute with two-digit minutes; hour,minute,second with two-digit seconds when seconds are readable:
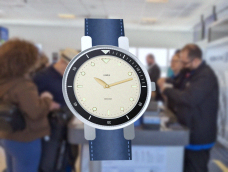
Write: 10,12
